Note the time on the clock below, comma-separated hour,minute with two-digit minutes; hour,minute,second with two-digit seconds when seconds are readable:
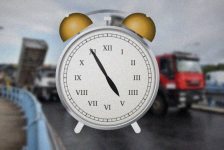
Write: 4,55
